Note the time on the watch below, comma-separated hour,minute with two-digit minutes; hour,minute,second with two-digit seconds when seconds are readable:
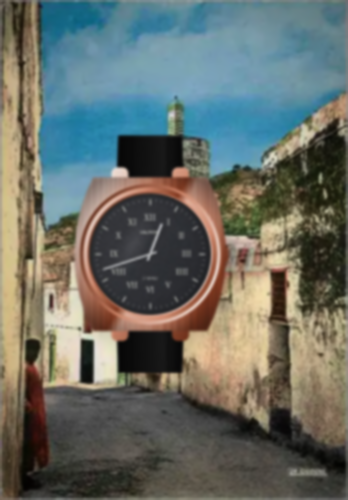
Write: 12,42
